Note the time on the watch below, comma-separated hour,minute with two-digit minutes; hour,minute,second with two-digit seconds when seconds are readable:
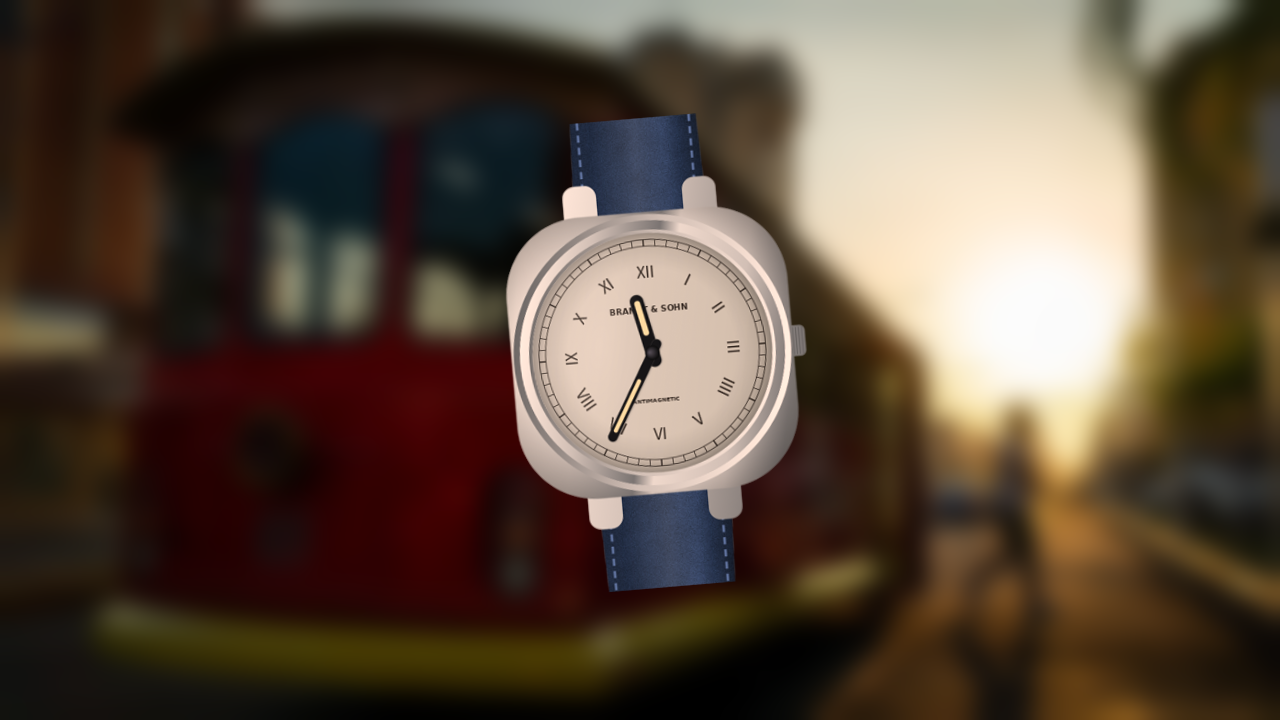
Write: 11,35
